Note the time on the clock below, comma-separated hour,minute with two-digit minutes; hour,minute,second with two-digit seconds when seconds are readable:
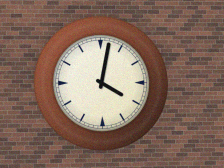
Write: 4,02
